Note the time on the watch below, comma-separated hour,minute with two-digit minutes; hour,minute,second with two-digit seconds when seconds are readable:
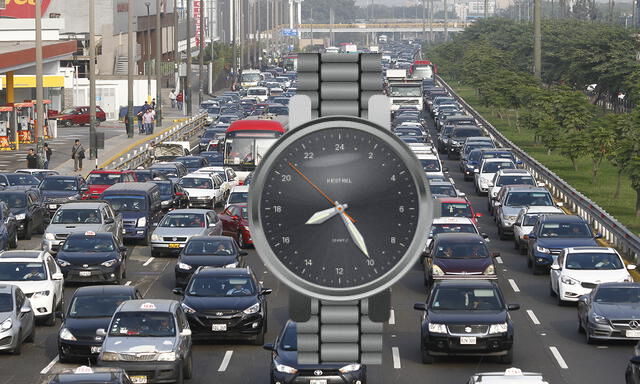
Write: 16,24,52
